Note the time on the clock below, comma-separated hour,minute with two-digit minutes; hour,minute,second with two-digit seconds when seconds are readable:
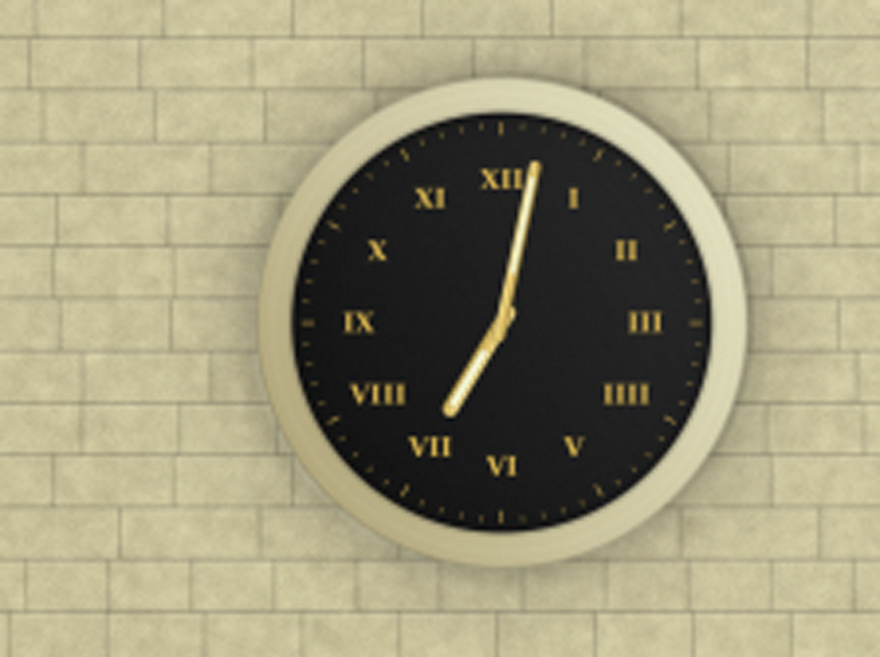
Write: 7,02
